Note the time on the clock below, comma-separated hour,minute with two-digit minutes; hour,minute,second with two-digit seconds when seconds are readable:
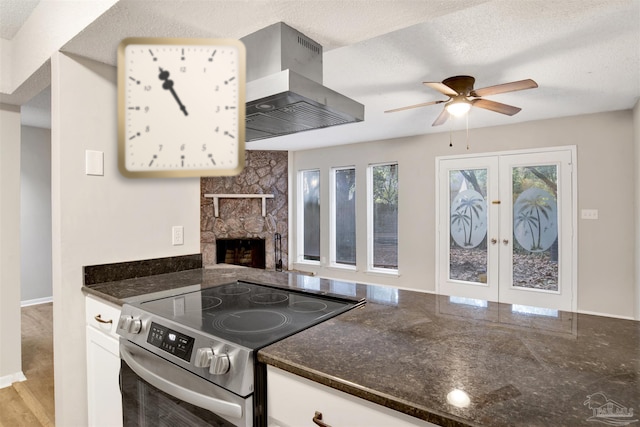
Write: 10,55
